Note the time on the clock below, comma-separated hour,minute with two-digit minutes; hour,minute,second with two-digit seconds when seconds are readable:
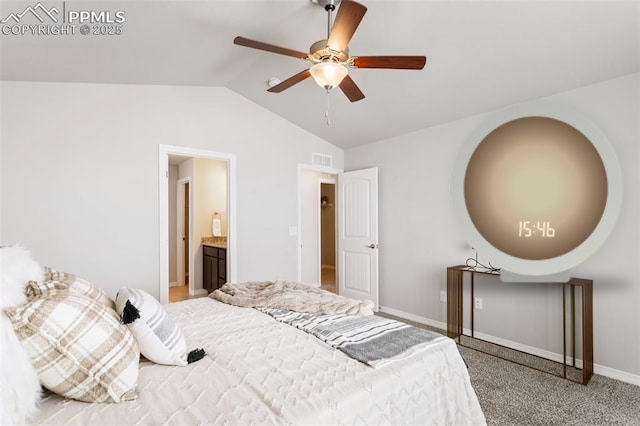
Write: 15,46
